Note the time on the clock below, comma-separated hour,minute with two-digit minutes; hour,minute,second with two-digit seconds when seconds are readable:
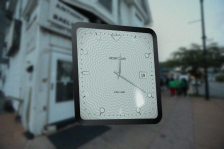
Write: 12,20
